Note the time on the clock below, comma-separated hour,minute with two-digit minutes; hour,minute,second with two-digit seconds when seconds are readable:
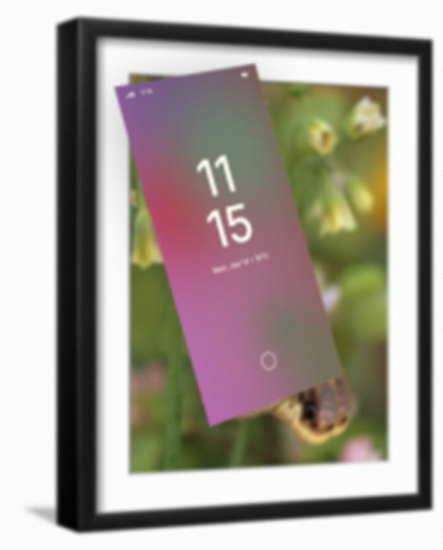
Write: 11,15
